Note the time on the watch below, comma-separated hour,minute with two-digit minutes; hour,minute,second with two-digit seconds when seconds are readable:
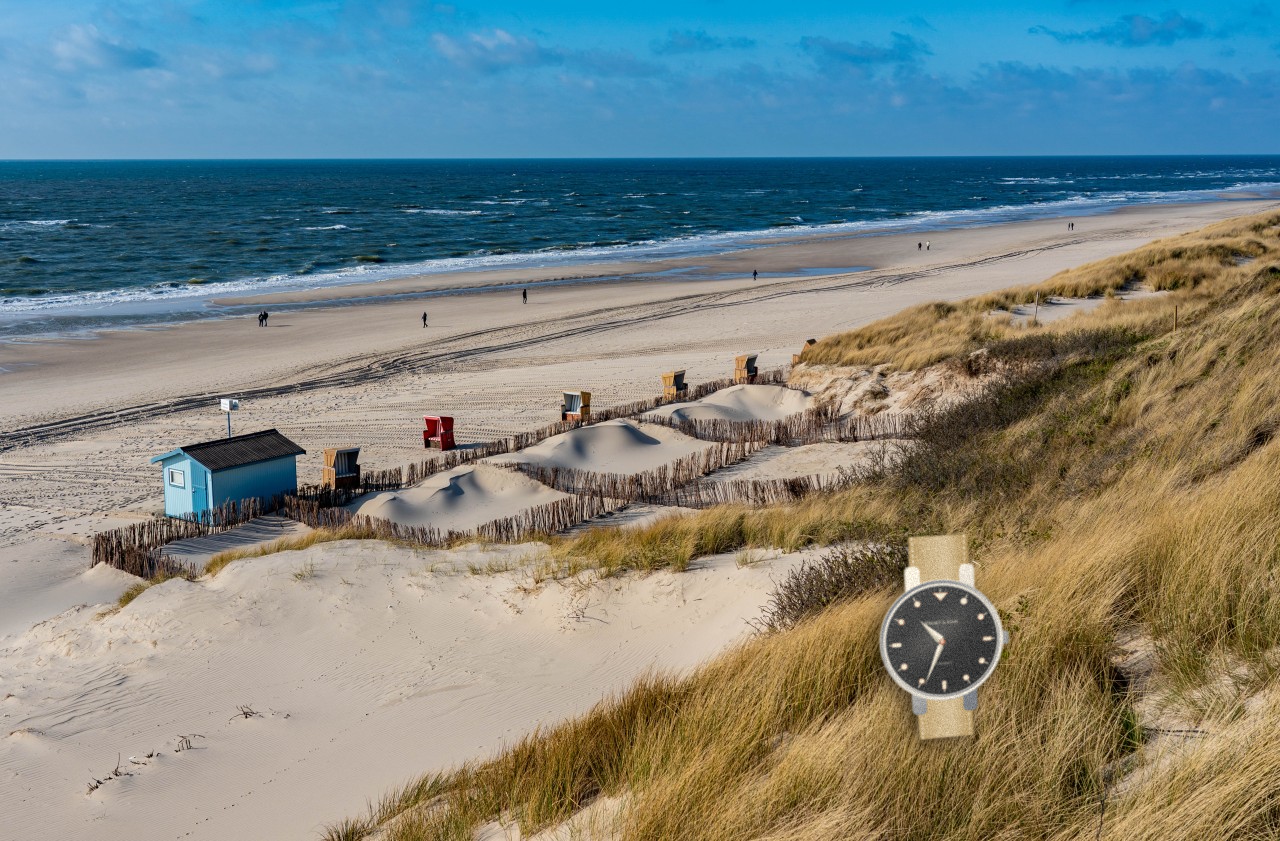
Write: 10,34
